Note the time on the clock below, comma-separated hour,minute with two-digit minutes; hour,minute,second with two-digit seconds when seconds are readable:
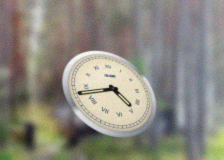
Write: 4,43
